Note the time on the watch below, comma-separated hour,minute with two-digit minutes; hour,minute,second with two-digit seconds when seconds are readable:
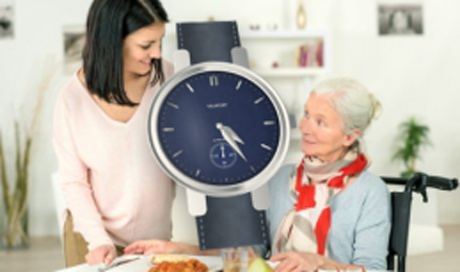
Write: 4,25
